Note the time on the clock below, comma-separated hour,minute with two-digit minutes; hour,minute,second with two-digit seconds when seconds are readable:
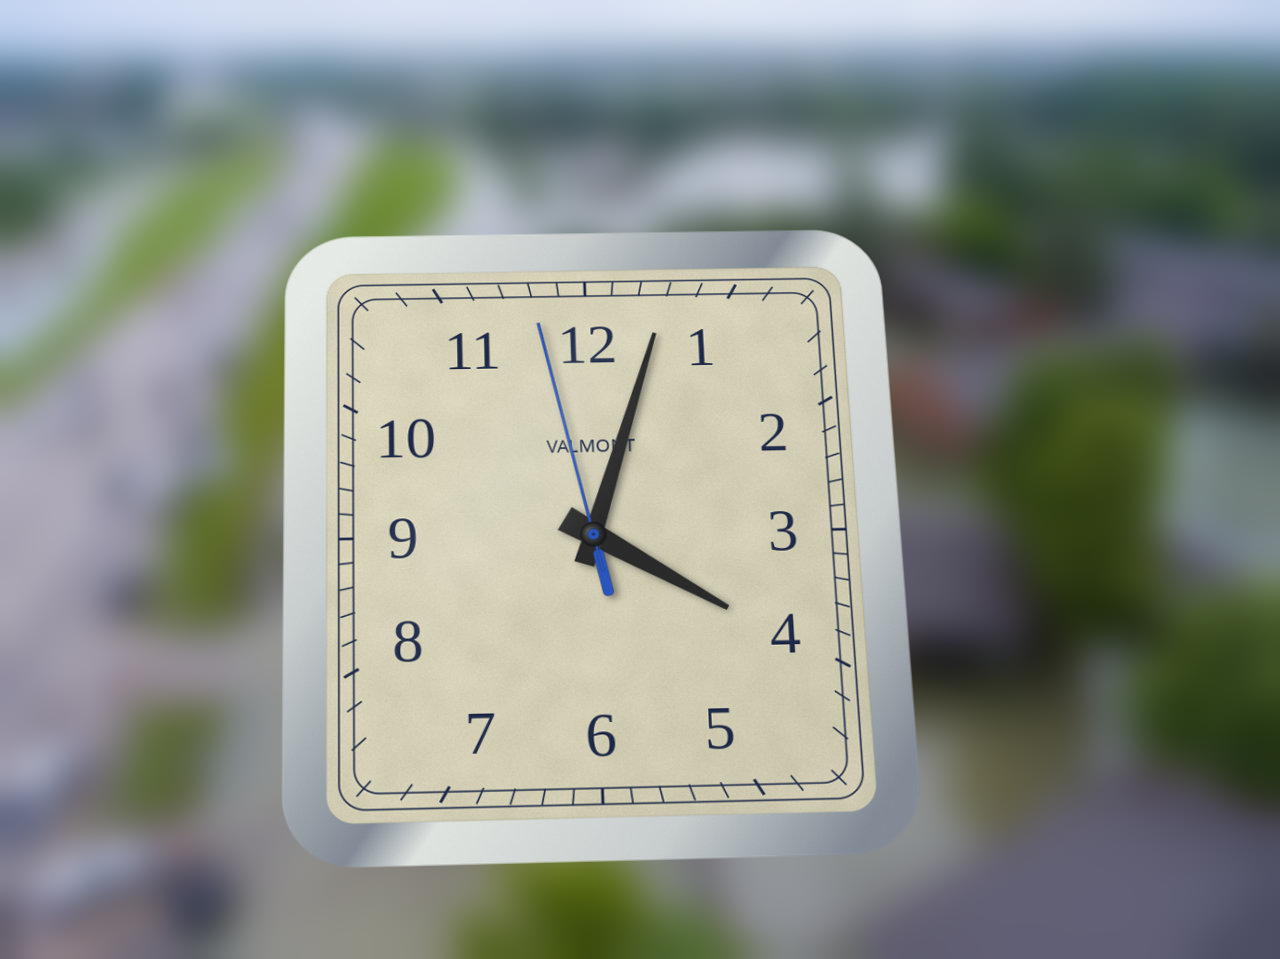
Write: 4,02,58
